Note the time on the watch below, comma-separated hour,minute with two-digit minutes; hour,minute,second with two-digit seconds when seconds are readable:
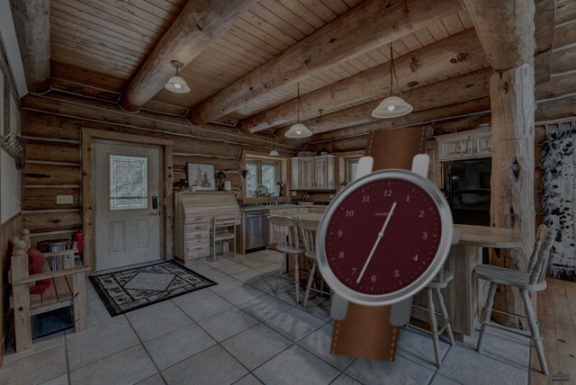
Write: 12,33
